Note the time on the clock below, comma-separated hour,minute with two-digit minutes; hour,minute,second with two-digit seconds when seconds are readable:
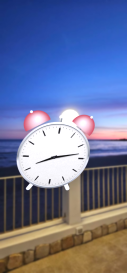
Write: 8,13
